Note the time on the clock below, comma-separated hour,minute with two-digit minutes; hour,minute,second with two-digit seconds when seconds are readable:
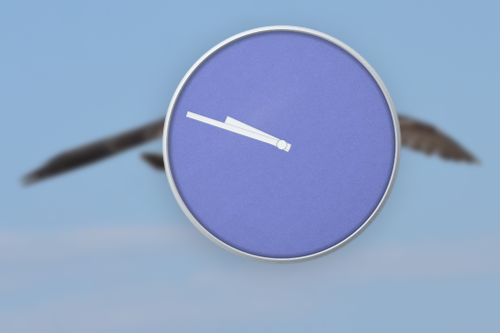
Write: 9,48
